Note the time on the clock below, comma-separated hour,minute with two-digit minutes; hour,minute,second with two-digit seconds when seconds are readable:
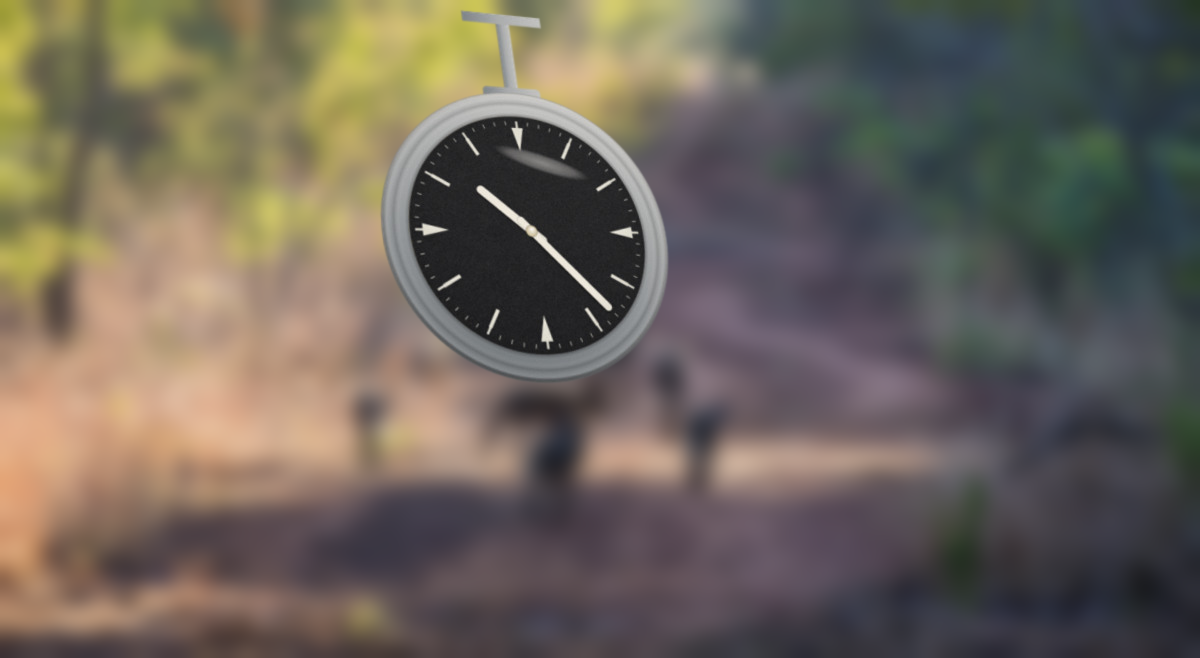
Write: 10,23
